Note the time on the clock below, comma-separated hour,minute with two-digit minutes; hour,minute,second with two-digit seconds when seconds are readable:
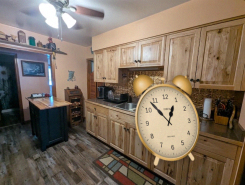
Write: 12,53
